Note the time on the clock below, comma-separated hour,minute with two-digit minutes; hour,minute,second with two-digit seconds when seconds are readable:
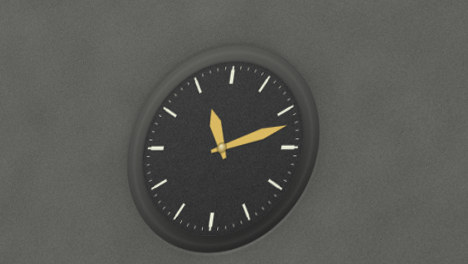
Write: 11,12
